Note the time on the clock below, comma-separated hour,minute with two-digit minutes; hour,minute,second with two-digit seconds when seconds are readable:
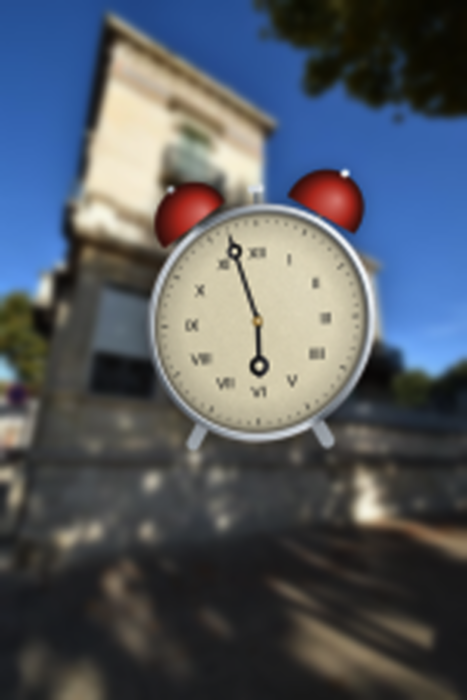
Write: 5,57
